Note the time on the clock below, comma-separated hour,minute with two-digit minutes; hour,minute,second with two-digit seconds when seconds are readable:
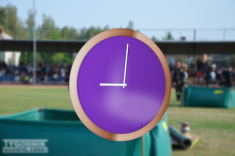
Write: 9,01
